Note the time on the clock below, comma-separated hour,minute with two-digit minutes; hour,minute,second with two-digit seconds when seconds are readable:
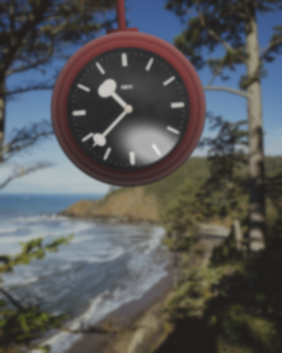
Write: 10,38
